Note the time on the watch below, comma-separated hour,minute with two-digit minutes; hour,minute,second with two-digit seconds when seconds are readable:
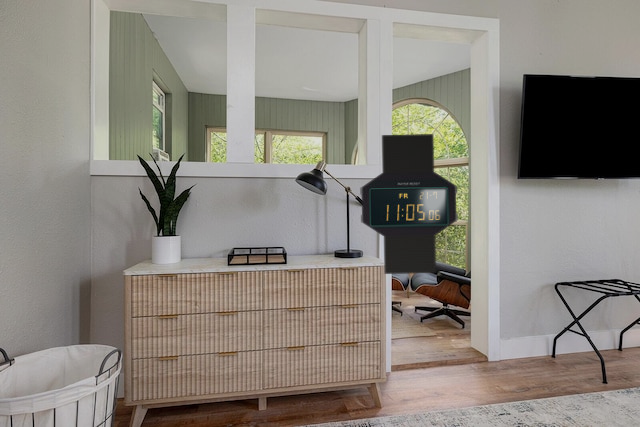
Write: 11,05,06
